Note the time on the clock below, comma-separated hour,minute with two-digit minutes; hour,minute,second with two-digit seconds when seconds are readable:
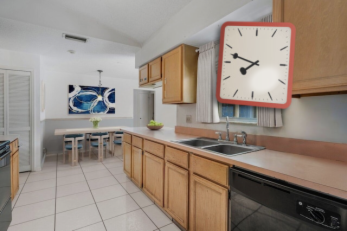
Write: 7,48
